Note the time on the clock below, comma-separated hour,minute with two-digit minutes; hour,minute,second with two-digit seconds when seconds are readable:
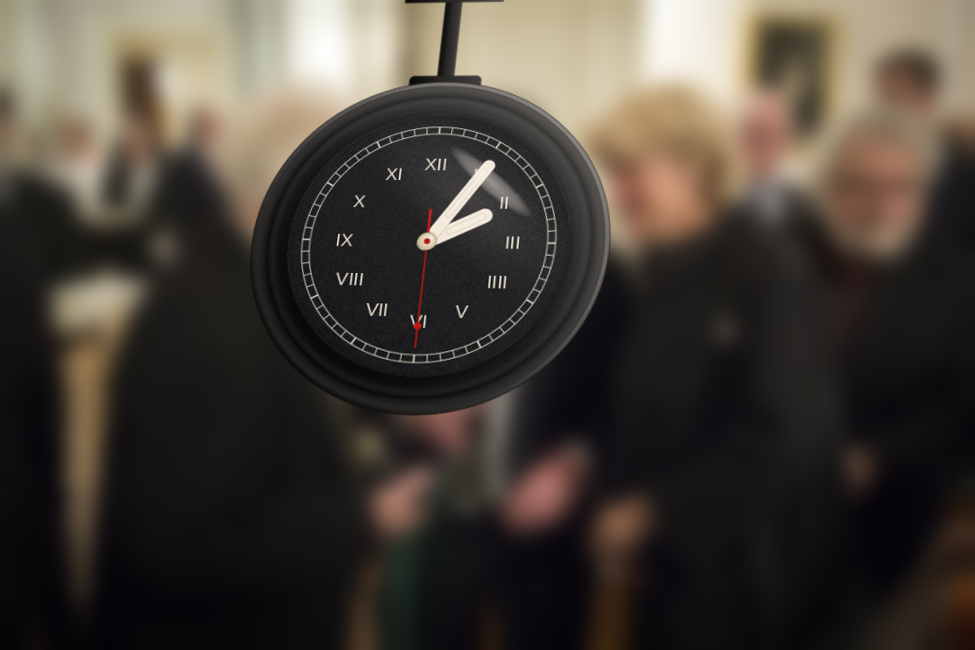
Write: 2,05,30
